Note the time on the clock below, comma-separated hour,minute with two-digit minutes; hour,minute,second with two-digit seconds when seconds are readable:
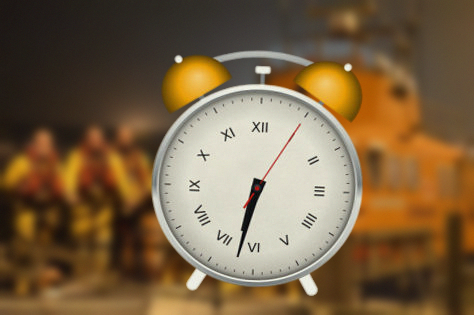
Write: 6,32,05
